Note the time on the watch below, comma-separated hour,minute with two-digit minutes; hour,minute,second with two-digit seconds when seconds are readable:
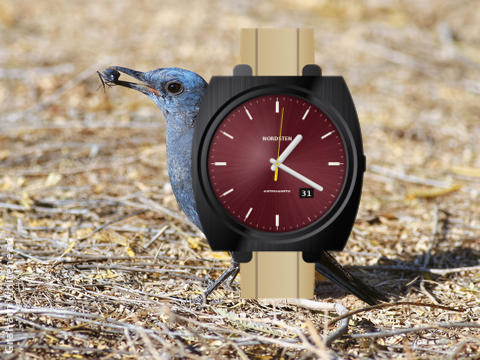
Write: 1,20,01
